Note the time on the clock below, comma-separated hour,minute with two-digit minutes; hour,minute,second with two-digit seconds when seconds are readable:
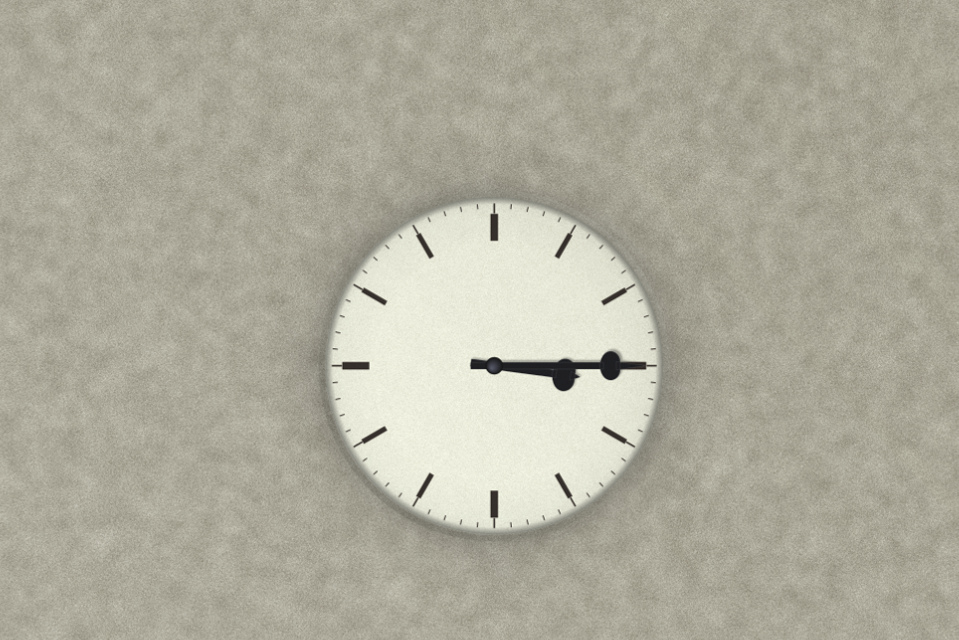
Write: 3,15
